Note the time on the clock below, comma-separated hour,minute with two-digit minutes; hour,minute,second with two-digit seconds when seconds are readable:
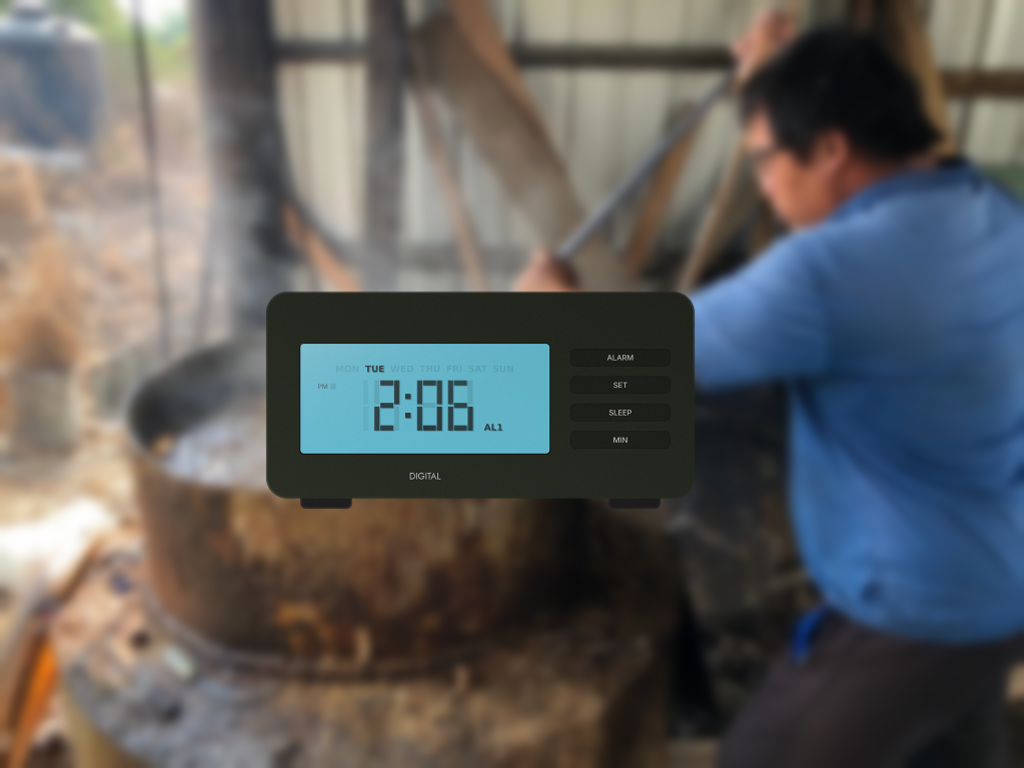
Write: 2,06
